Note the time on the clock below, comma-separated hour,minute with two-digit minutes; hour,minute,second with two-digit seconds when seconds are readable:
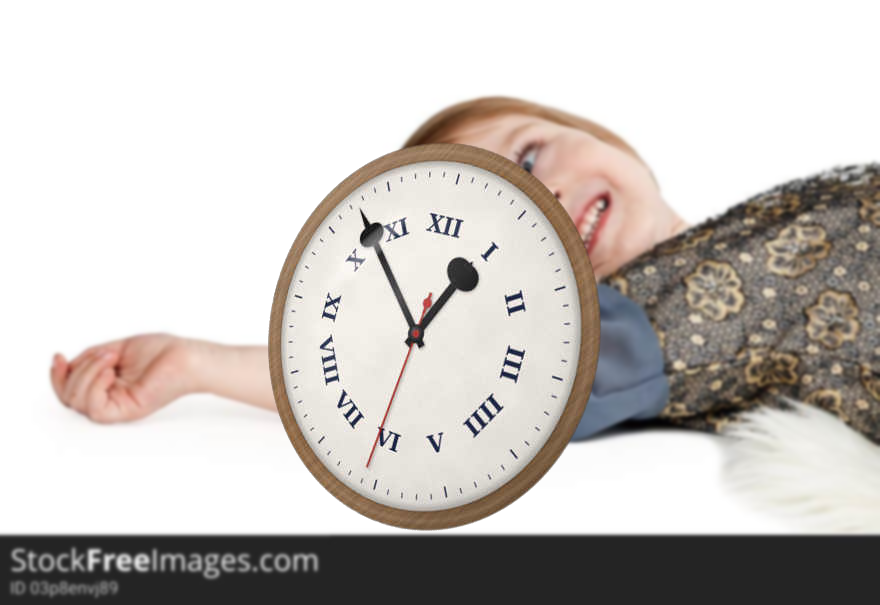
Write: 12,52,31
